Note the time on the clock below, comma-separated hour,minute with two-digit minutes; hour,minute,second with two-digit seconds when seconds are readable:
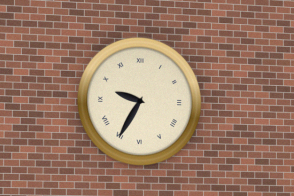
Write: 9,35
